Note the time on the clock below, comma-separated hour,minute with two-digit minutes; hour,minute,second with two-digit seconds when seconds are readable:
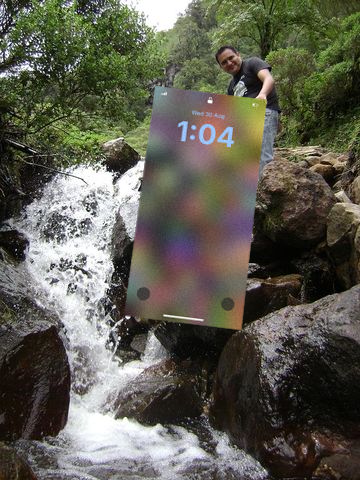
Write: 1,04
